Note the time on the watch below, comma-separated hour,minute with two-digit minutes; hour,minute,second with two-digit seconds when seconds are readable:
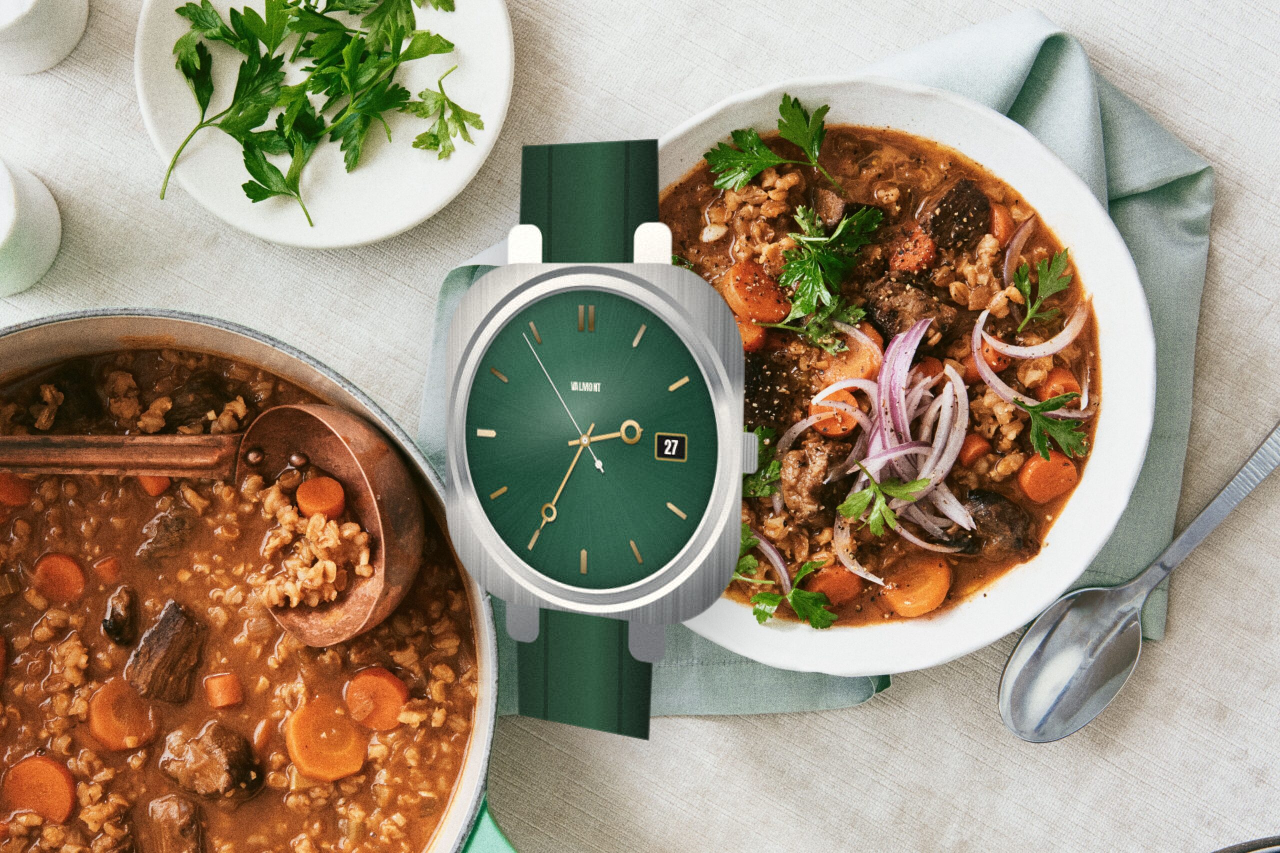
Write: 2,34,54
